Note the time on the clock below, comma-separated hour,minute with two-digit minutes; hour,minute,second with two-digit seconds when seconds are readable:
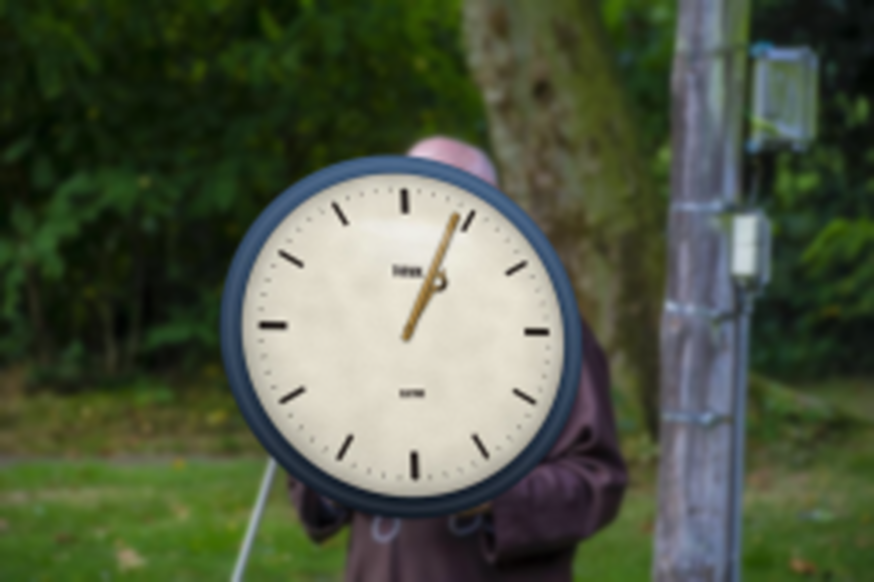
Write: 1,04
